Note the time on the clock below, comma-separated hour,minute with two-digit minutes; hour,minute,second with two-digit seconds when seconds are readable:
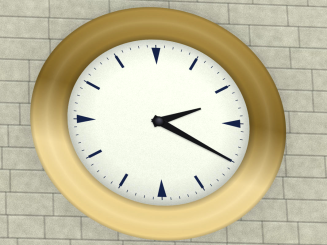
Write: 2,20
